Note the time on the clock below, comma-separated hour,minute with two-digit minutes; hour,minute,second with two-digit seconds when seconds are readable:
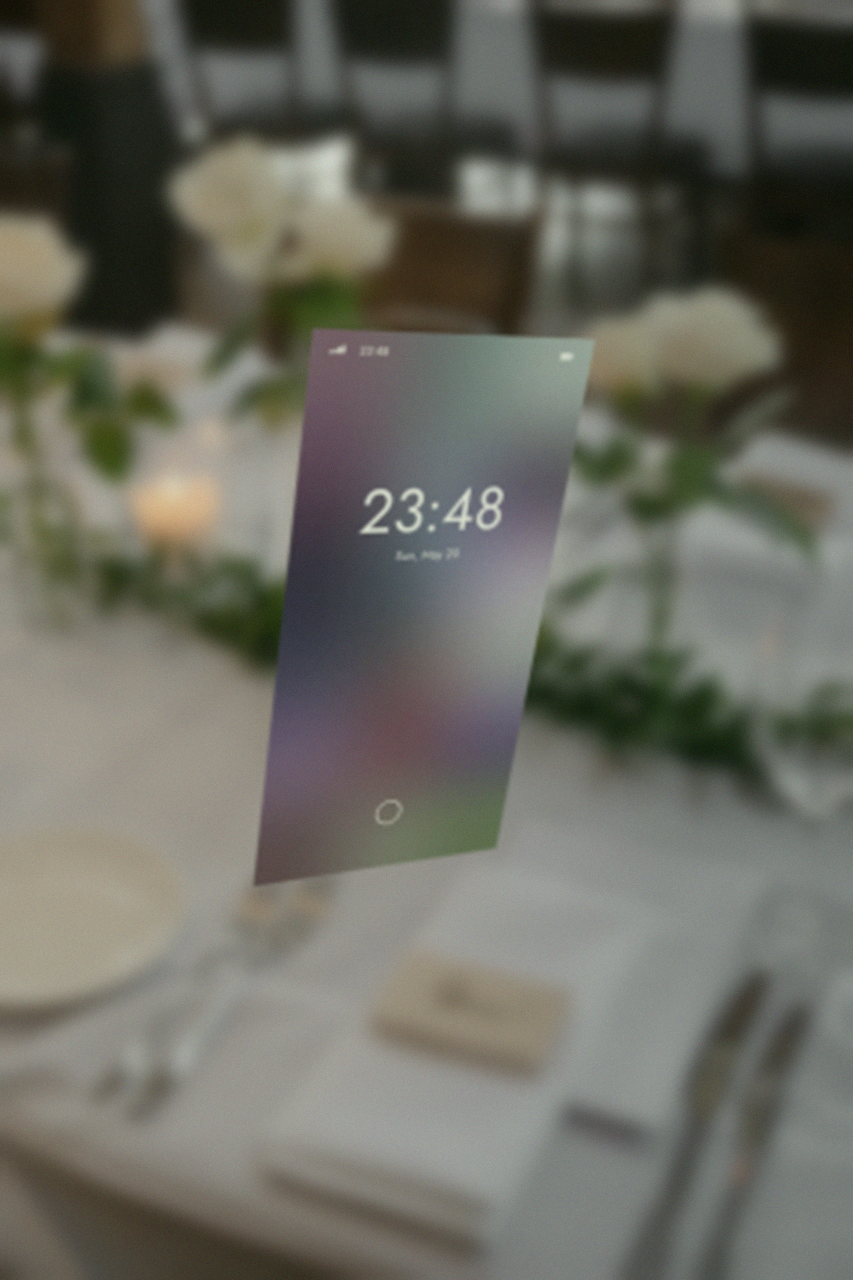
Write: 23,48
